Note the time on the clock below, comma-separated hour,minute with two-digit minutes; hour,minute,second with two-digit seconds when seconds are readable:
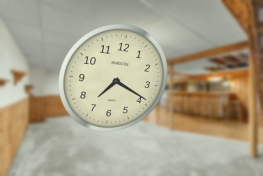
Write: 7,19
